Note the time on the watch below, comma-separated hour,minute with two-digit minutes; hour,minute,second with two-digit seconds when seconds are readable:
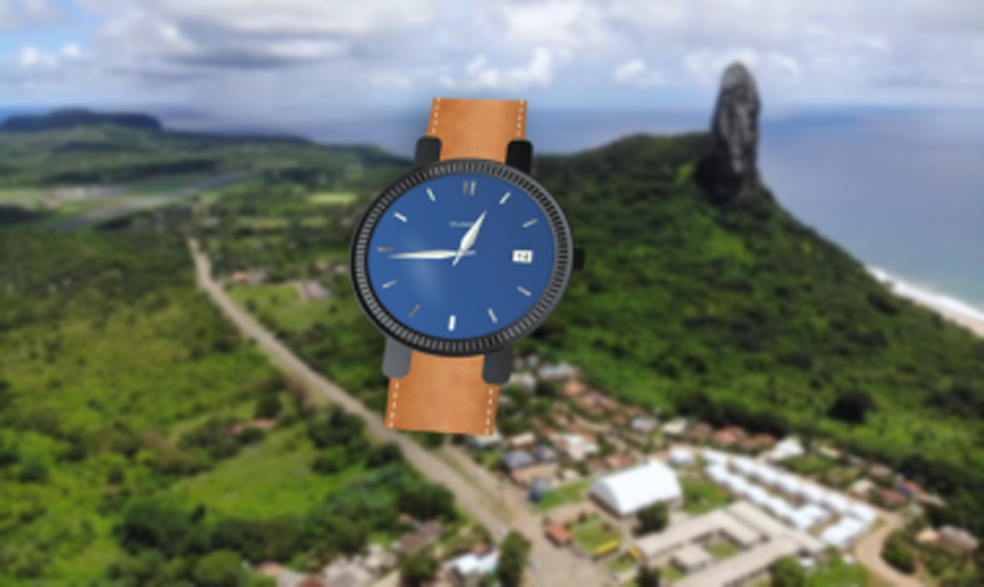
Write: 12,44
